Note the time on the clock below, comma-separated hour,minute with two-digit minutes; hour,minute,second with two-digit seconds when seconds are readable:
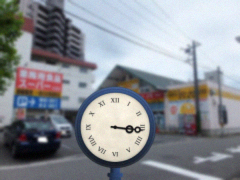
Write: 3,16
